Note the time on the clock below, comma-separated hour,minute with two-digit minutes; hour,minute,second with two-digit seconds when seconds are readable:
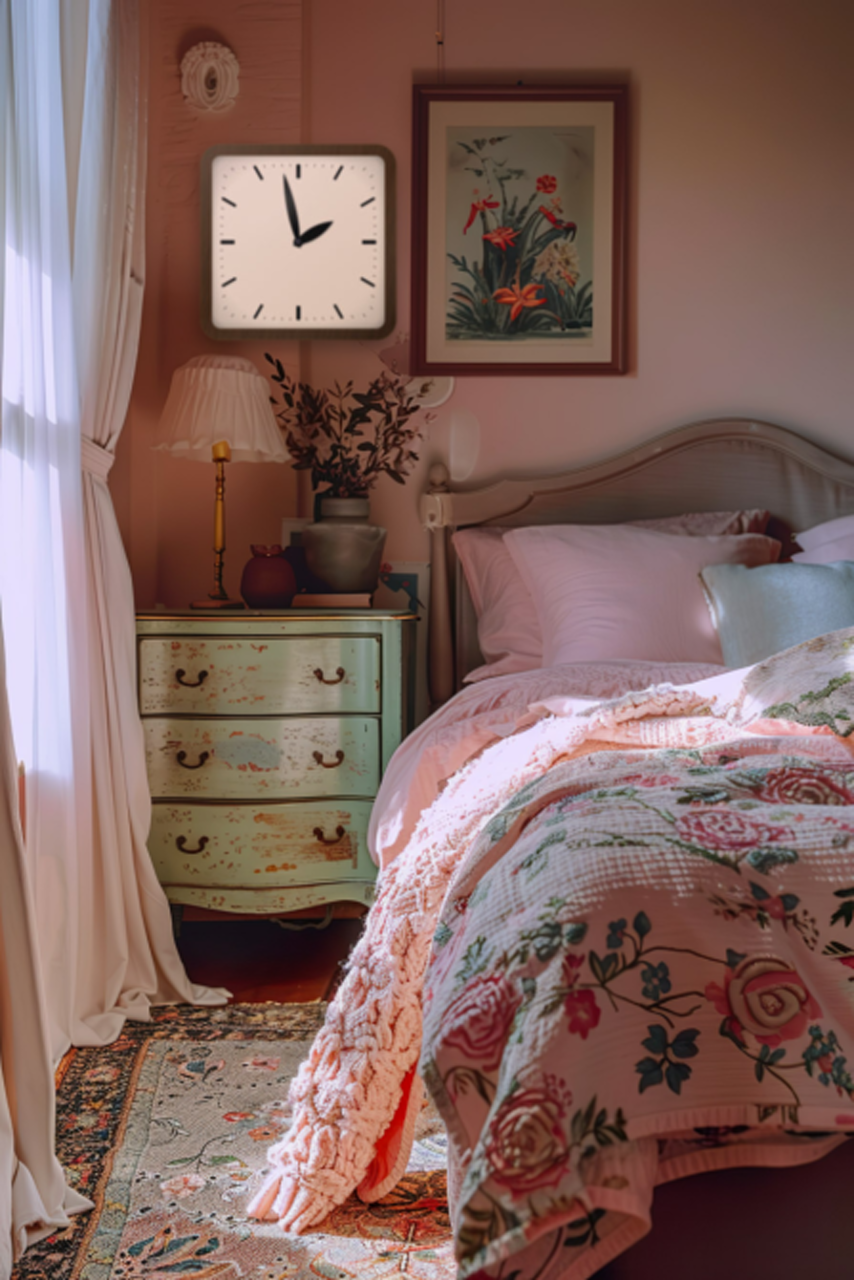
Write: 1,58
